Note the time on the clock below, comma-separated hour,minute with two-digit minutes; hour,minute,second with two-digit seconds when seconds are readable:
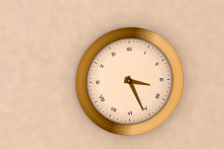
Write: 3,26
